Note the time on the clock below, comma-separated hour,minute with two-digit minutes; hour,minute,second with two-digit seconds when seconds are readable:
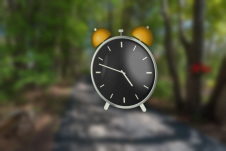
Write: 4,48
